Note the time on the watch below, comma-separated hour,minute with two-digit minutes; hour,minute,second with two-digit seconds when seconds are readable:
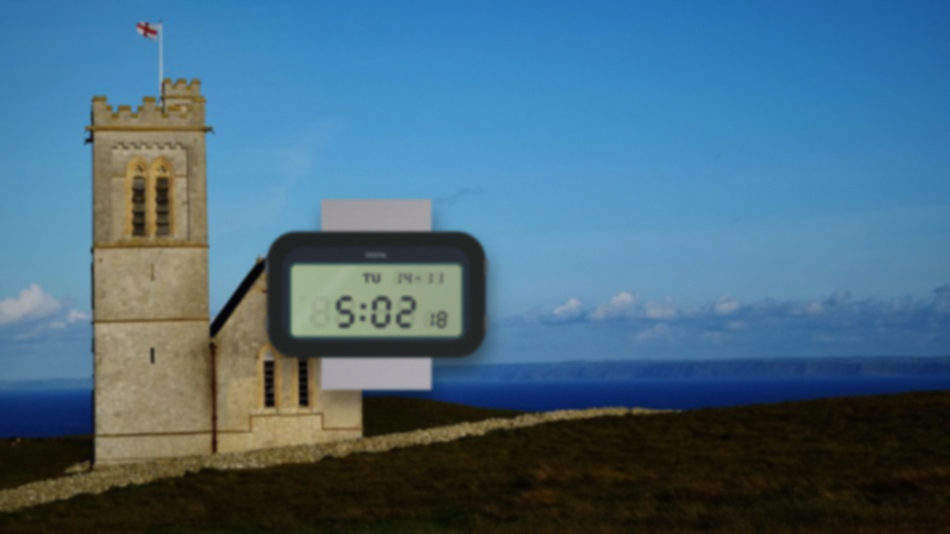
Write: 5,02
